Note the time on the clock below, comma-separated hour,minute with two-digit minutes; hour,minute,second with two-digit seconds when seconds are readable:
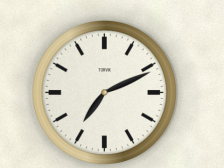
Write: 7,11
